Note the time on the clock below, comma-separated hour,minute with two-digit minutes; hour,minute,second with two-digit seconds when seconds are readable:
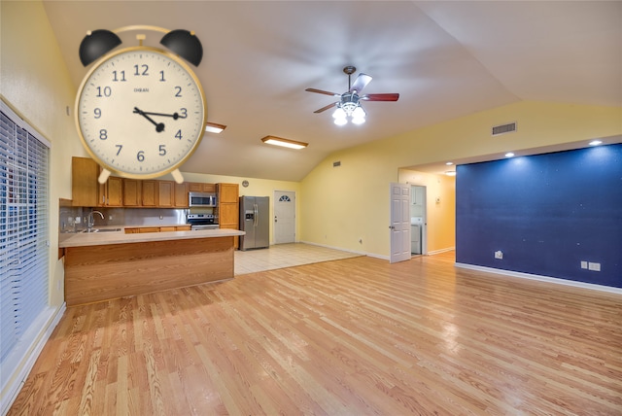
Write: 4,16
